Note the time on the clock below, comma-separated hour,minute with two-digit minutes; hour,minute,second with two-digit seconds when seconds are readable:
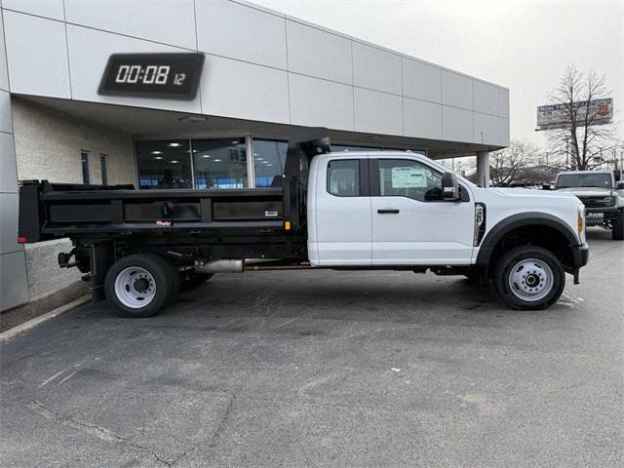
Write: 0,08,12
